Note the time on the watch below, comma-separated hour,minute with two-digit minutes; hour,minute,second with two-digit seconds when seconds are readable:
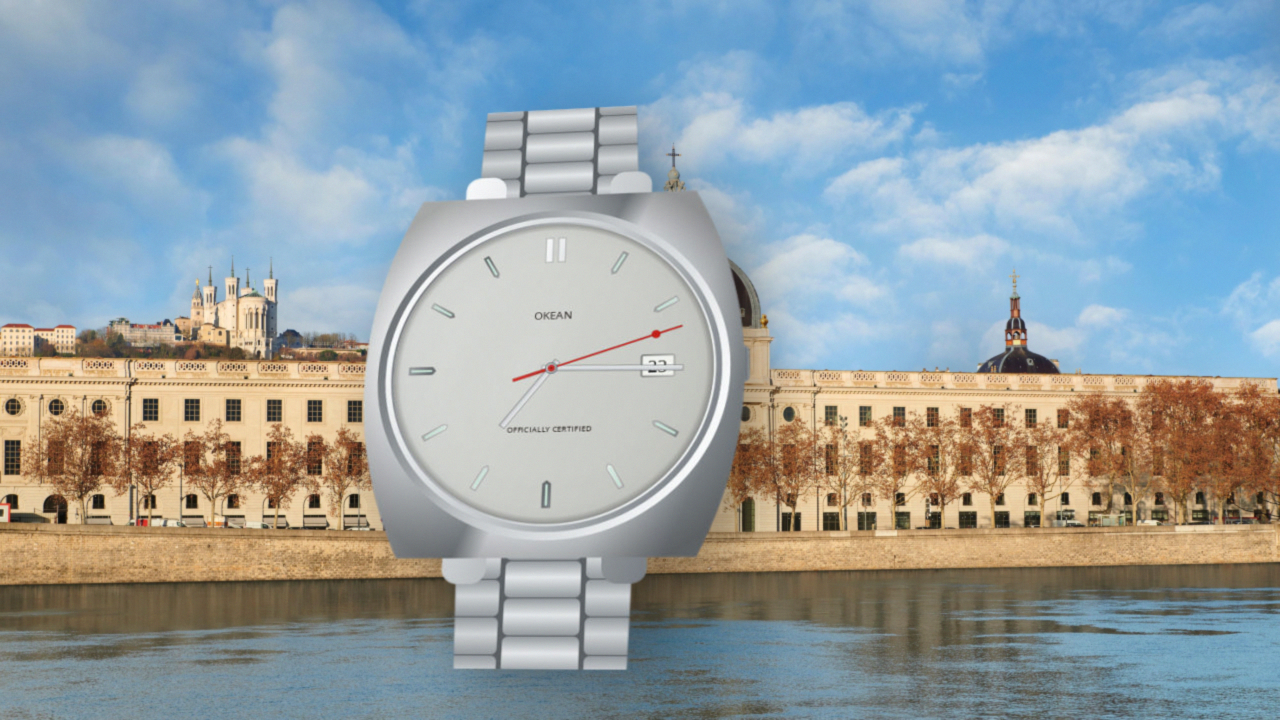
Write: 7,15,12
